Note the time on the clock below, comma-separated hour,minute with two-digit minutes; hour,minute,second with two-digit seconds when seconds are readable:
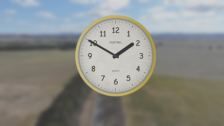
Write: 1,50
